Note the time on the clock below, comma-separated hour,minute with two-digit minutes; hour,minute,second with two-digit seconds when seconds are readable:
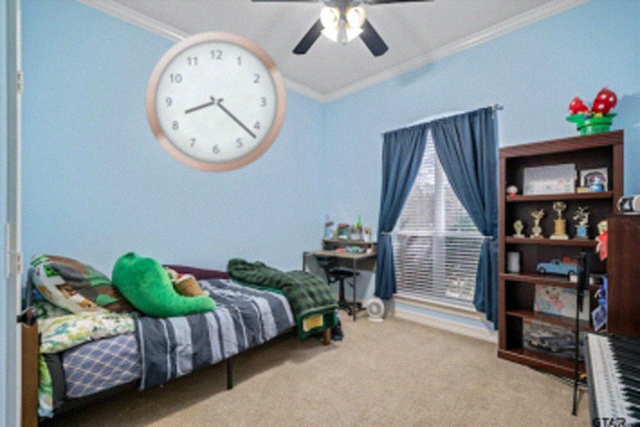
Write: 8,22
